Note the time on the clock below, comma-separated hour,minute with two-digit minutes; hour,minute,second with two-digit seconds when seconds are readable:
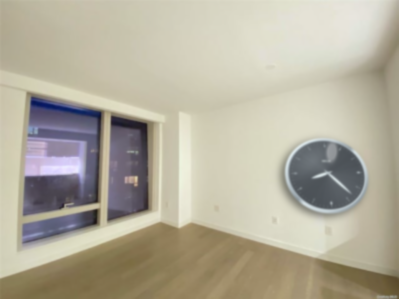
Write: 8,23
